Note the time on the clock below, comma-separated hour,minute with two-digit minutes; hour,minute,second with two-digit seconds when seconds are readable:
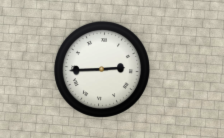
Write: 2,44
